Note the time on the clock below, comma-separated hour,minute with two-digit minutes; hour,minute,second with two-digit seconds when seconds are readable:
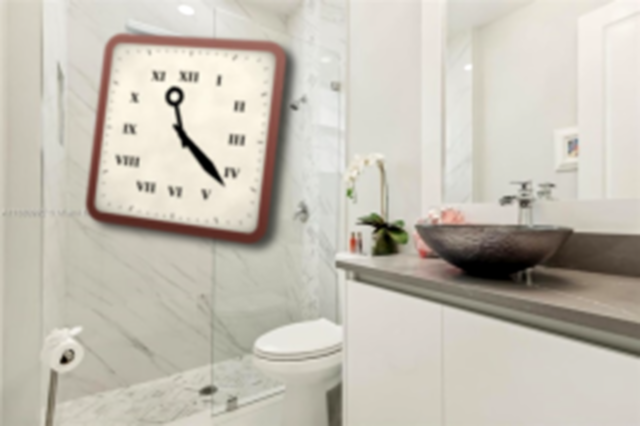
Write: 11,22
